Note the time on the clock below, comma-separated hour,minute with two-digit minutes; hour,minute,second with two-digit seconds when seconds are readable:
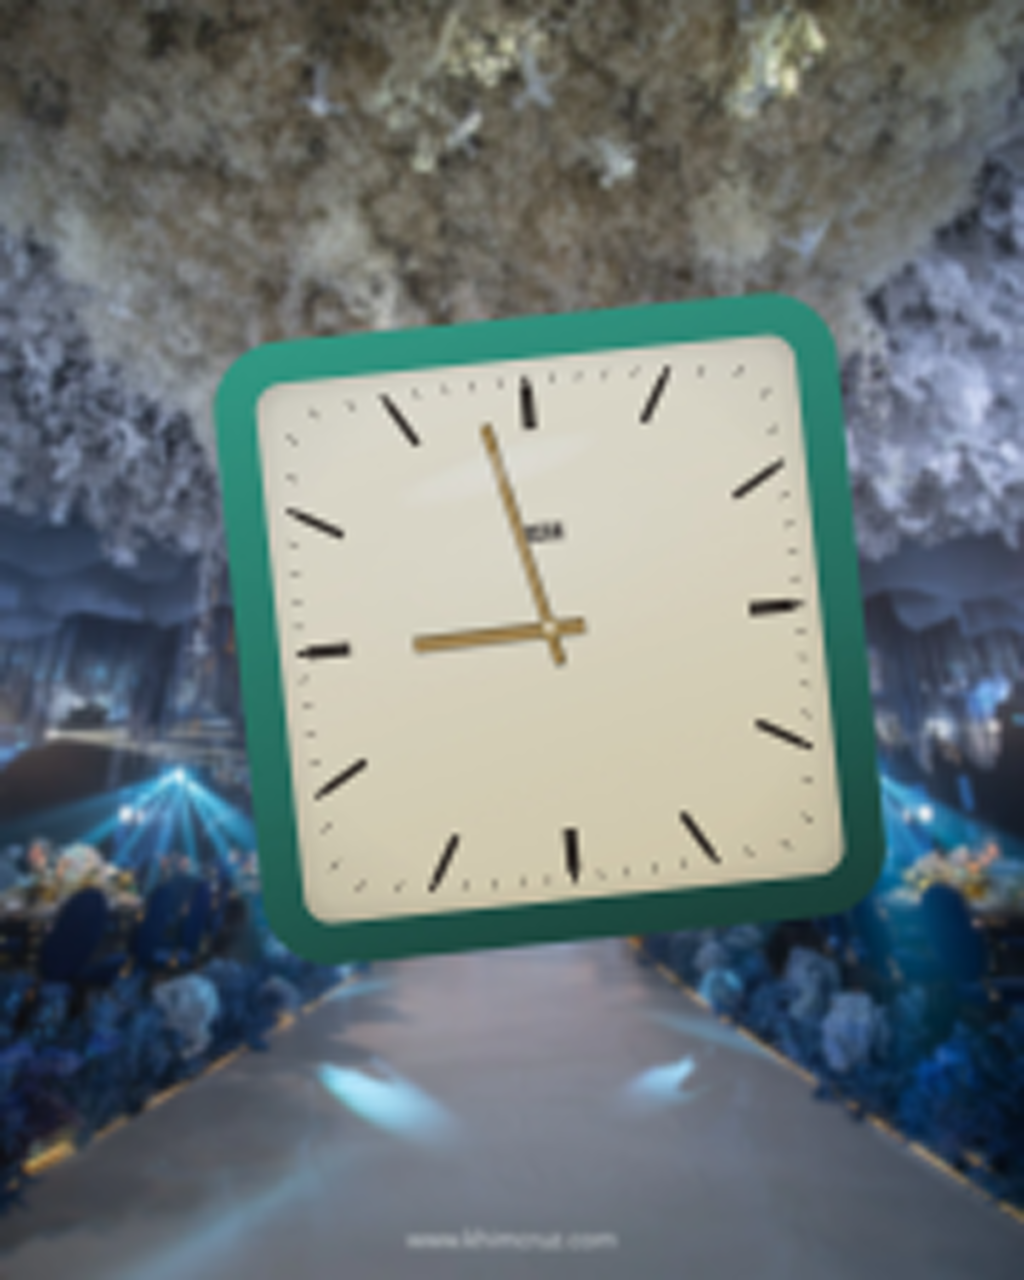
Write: 8,58
